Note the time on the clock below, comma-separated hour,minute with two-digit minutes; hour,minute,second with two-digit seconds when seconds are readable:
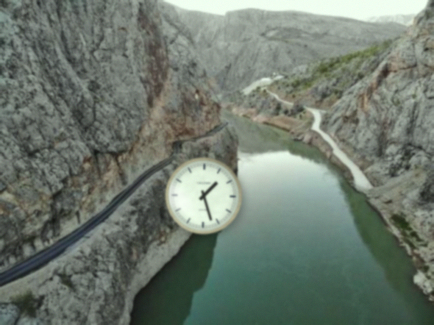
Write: 1,27
